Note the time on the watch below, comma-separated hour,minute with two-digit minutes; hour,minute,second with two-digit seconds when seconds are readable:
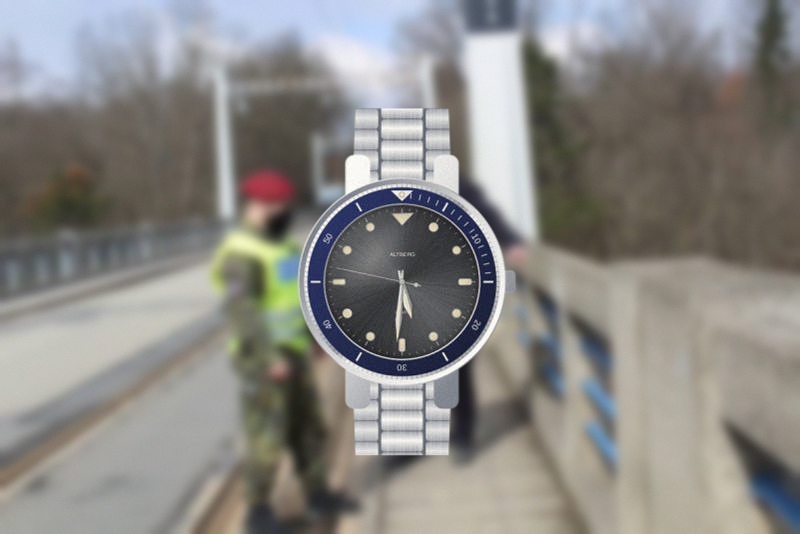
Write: 5,30,47
